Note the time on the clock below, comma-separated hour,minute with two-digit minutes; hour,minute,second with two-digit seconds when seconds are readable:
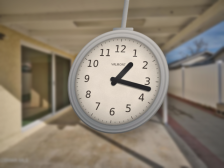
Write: 1,17
